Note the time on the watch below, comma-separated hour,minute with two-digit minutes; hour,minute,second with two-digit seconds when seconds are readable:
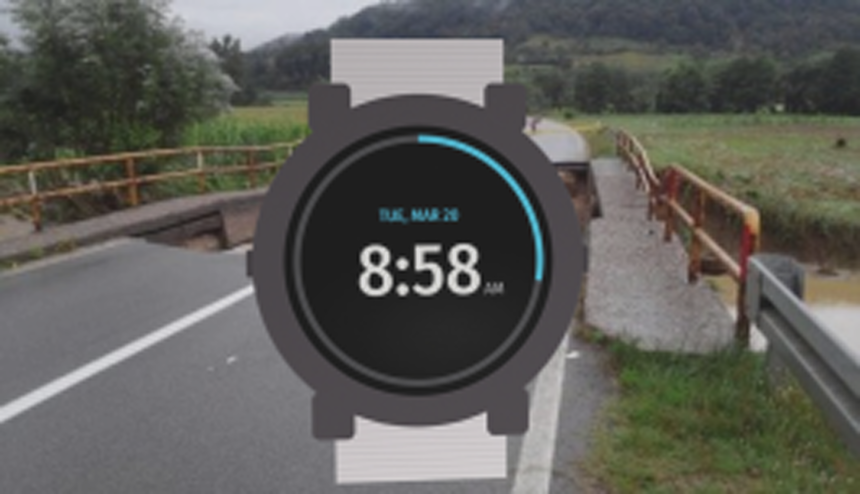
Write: 8,58
